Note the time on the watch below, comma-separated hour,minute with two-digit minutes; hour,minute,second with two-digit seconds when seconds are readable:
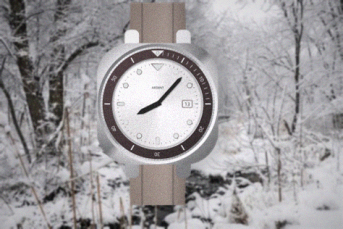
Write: 8,07
